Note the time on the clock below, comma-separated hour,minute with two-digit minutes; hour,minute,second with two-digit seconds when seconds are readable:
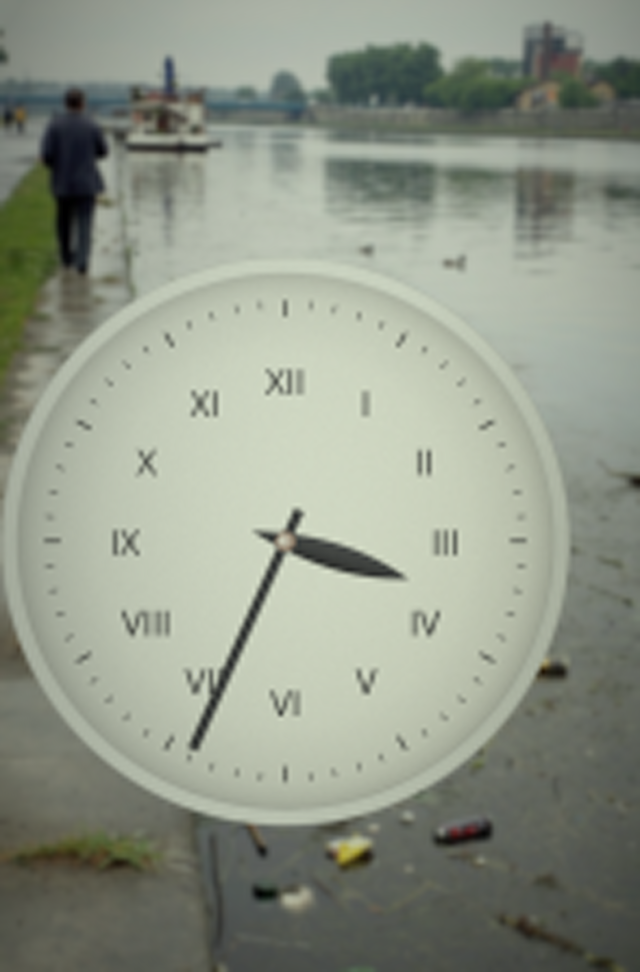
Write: 3,34
